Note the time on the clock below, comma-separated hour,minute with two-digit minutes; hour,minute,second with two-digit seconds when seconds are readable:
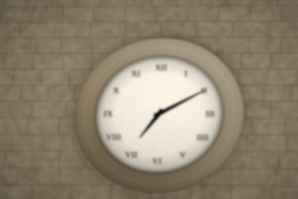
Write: 7,10
